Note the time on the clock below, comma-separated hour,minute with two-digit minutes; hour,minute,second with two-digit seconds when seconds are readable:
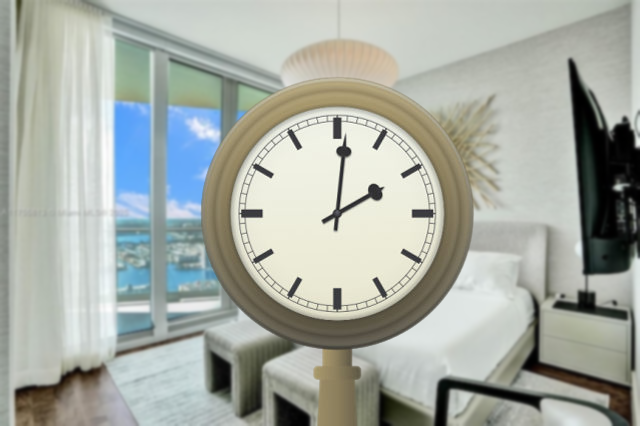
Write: 2,01
